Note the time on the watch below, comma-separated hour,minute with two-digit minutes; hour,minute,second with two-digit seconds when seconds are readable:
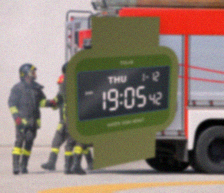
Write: 19,05,42
